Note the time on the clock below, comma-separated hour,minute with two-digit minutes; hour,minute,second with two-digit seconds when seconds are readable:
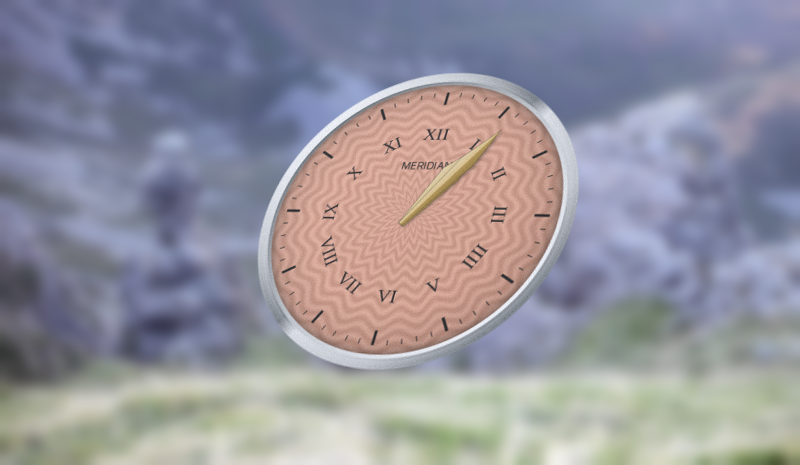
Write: 1,06
